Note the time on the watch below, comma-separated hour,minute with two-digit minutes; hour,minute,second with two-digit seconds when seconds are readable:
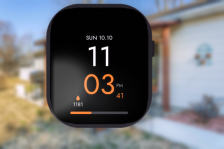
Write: 11,03,41
